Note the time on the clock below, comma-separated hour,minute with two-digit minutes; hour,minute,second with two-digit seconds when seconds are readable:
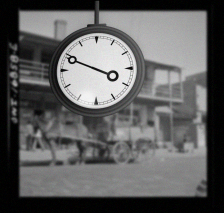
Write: 3,49
